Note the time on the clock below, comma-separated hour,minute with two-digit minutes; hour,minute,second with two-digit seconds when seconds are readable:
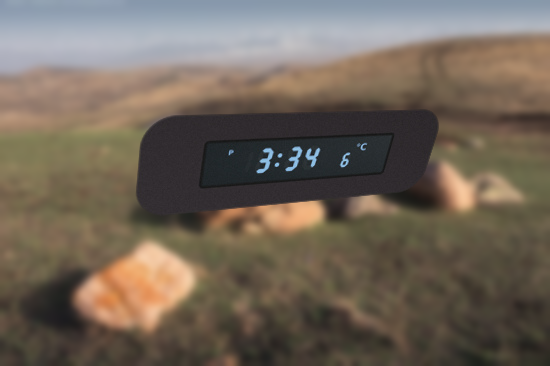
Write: 3,34
